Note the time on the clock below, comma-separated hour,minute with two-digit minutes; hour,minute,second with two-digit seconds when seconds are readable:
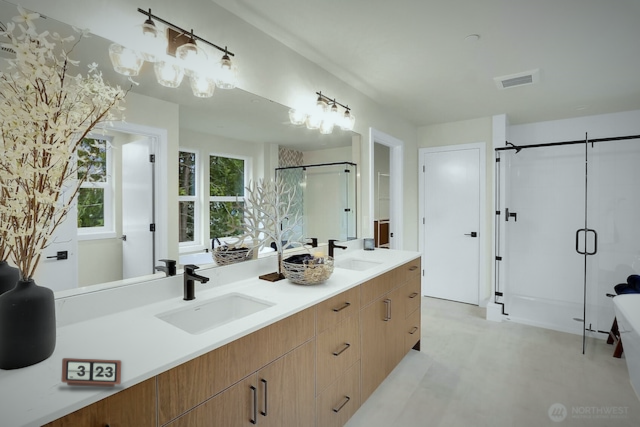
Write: 3,23
